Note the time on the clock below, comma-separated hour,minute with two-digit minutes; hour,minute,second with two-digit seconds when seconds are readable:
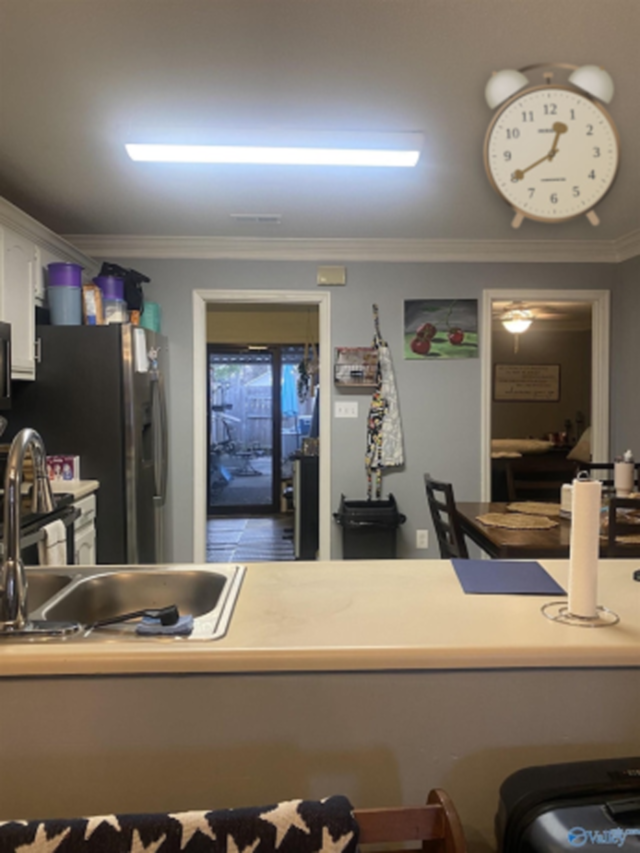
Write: 12,40
